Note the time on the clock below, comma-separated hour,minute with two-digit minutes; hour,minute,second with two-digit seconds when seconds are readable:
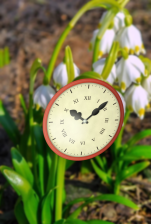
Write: 10,08
